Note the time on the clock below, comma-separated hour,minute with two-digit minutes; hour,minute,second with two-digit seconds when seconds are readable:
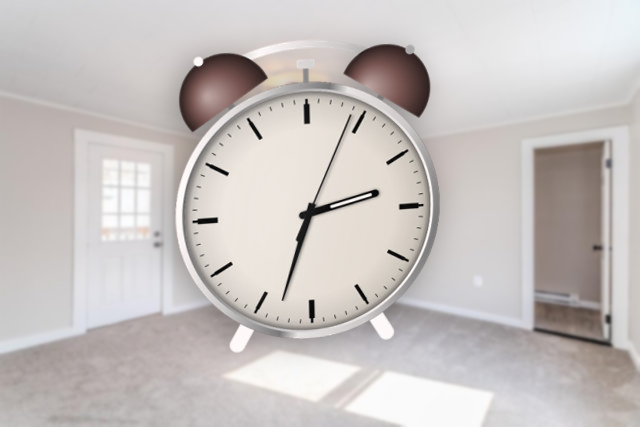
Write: 2,33,04
